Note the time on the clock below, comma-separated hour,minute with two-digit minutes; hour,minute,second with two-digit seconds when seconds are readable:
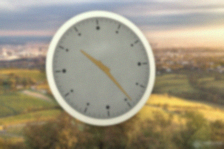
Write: 10,24
